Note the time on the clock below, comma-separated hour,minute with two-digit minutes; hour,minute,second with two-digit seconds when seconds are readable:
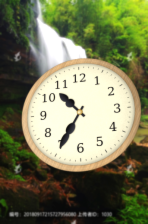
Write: 10,35
